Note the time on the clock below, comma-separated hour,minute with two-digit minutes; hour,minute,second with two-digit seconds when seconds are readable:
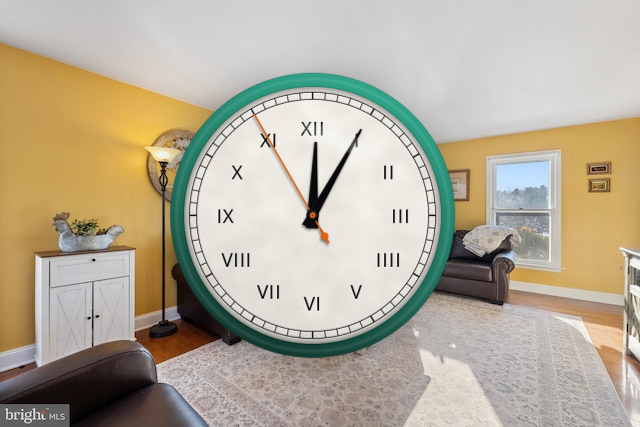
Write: 12,04,55
